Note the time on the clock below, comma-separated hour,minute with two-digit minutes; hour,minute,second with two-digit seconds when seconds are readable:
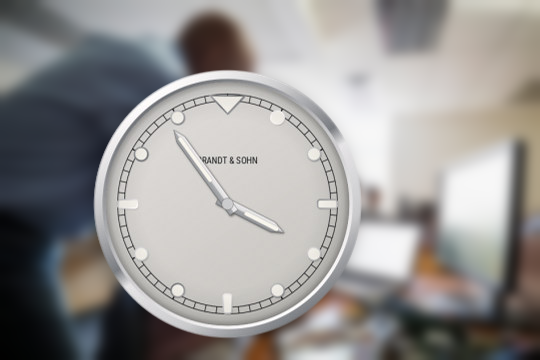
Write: 3,54
